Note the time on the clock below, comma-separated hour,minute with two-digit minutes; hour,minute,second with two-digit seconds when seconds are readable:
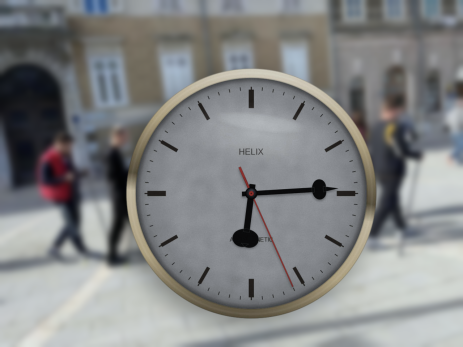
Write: 6,14,26
